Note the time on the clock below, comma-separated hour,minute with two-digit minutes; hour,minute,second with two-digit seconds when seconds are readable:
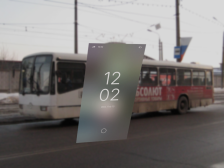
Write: 12,02
